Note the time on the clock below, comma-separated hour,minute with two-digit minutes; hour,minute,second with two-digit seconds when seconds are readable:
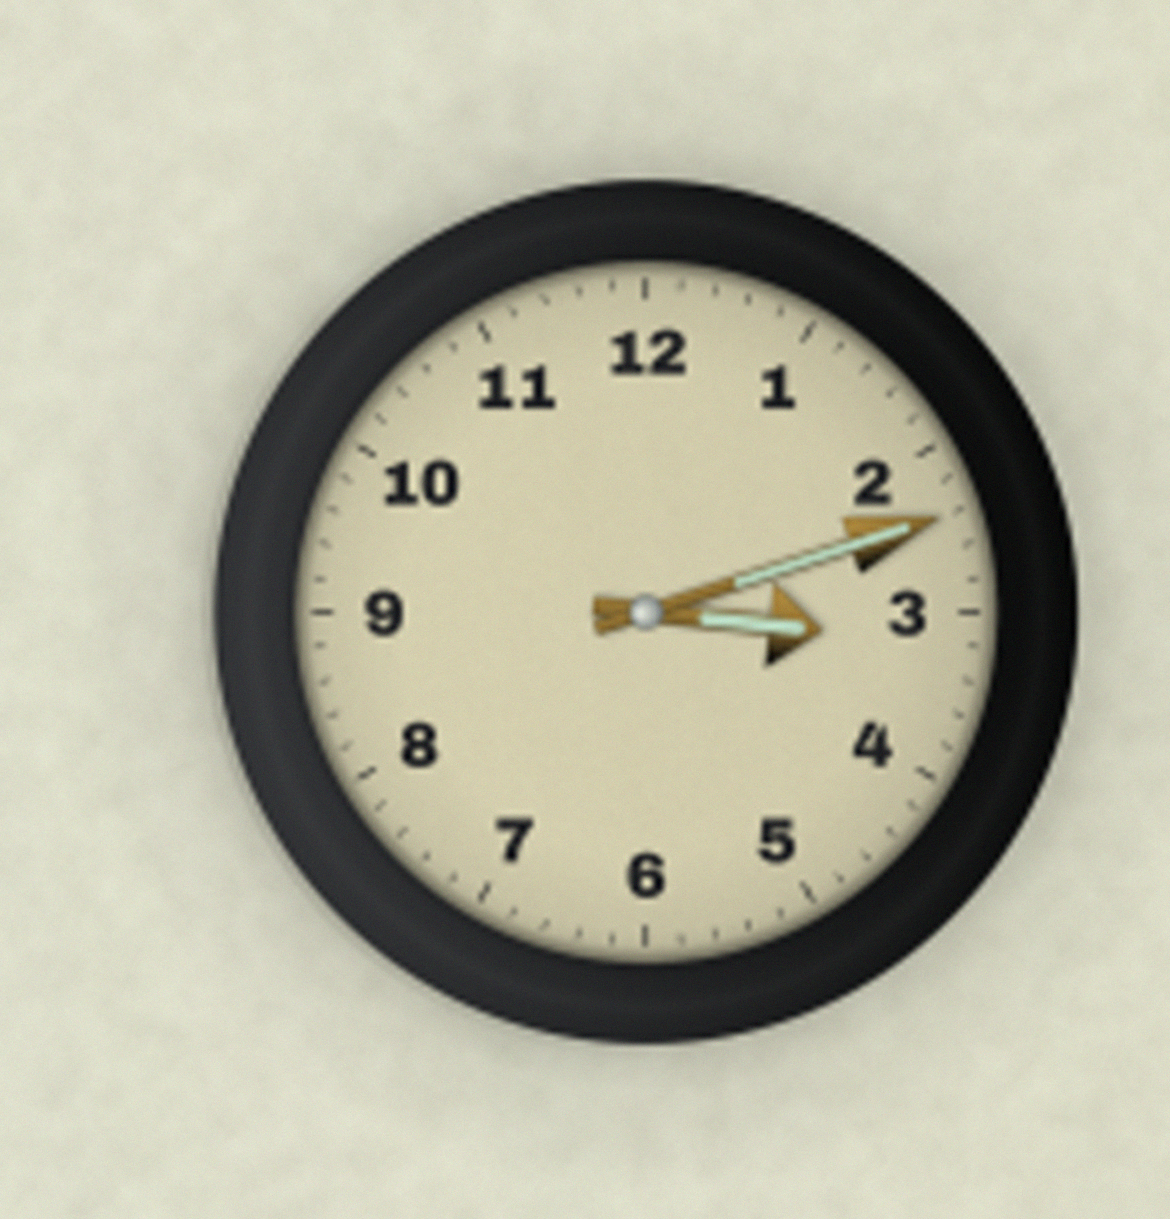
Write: 3,12
